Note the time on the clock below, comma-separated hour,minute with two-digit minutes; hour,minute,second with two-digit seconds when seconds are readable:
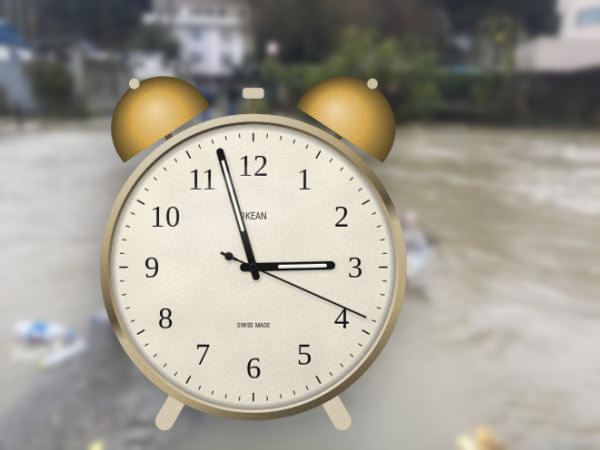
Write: 2,57,19
